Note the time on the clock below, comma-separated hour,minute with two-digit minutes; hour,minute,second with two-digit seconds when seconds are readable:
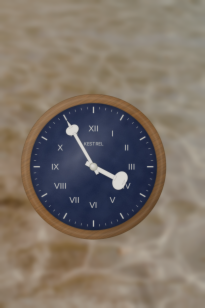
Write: 3,55
